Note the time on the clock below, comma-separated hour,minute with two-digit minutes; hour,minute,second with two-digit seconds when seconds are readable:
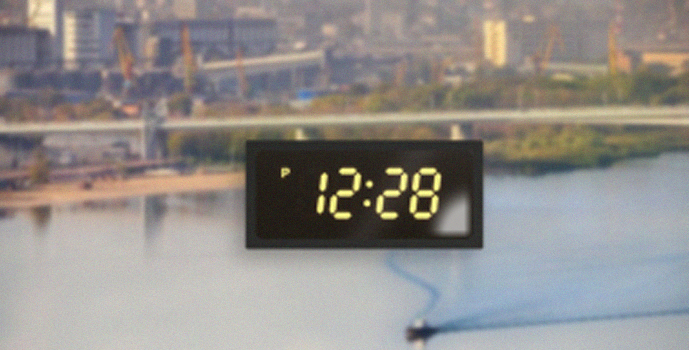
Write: 12,28
